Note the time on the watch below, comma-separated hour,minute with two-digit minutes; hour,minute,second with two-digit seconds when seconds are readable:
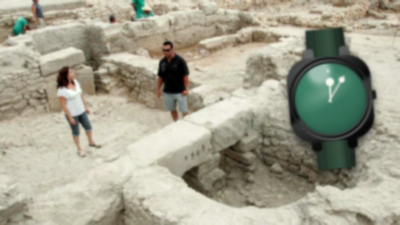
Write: 12,06
